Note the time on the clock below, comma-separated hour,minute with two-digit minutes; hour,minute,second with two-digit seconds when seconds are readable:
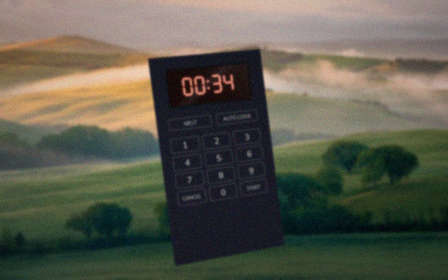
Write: 0,34
